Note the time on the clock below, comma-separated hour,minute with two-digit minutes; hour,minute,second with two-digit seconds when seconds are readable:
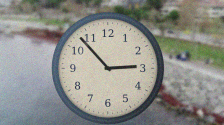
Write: 2,53
